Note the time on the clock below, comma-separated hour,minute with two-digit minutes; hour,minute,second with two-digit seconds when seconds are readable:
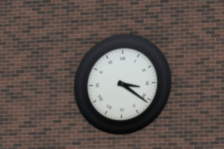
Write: 3,21
